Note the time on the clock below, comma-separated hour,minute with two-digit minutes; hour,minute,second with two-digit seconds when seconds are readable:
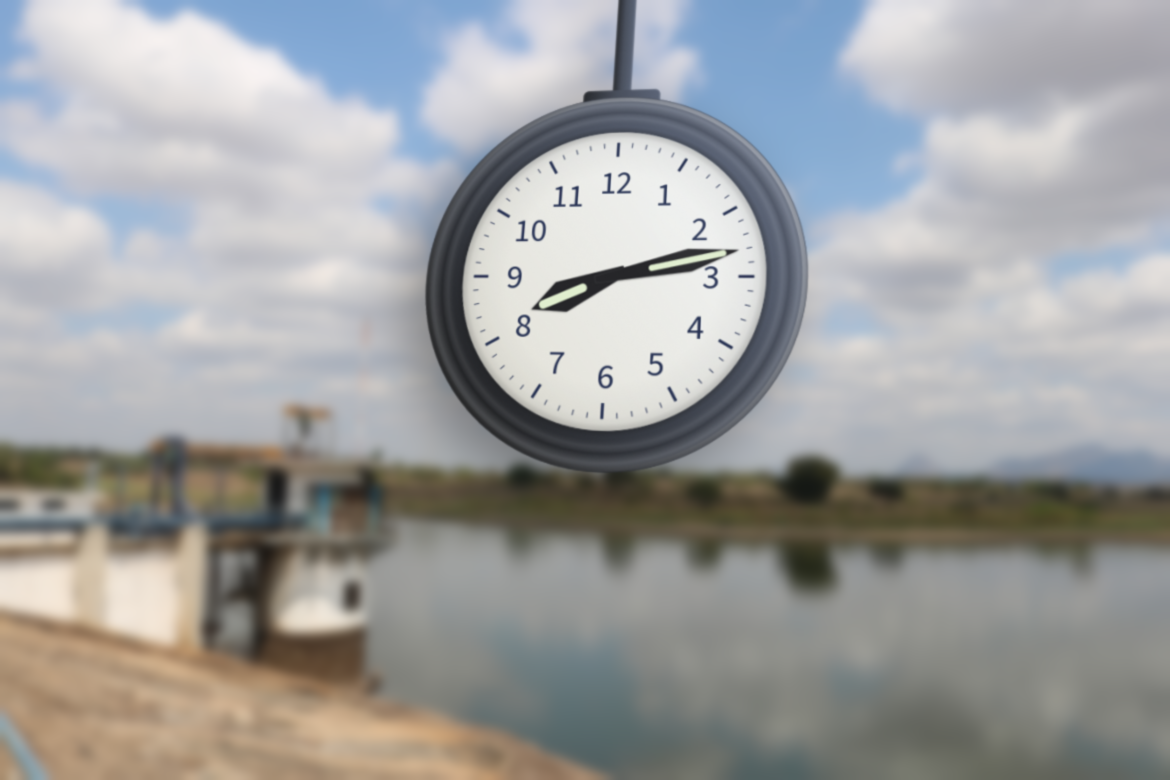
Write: 8,13
